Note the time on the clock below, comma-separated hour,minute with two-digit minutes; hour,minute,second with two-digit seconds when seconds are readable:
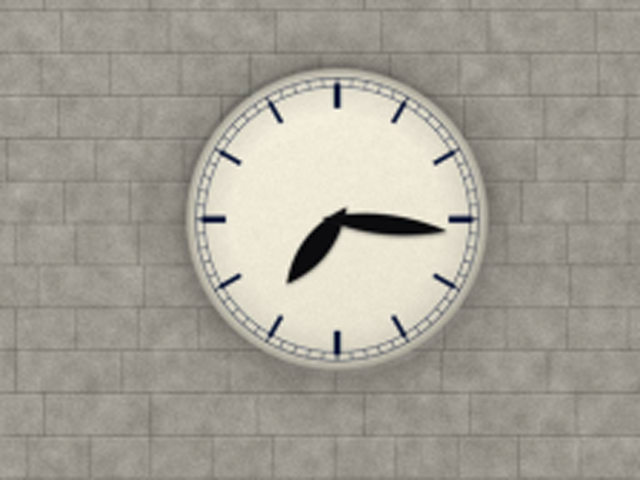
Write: 7,16
